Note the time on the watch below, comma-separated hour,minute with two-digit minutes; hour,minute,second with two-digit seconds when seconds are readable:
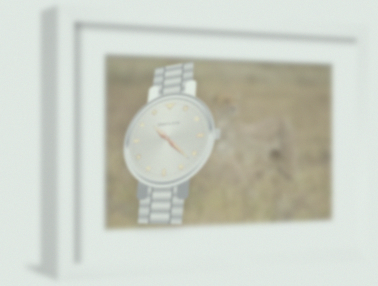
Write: 10,22
